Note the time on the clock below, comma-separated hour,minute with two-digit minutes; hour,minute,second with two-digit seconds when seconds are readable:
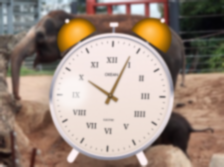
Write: 10,04
